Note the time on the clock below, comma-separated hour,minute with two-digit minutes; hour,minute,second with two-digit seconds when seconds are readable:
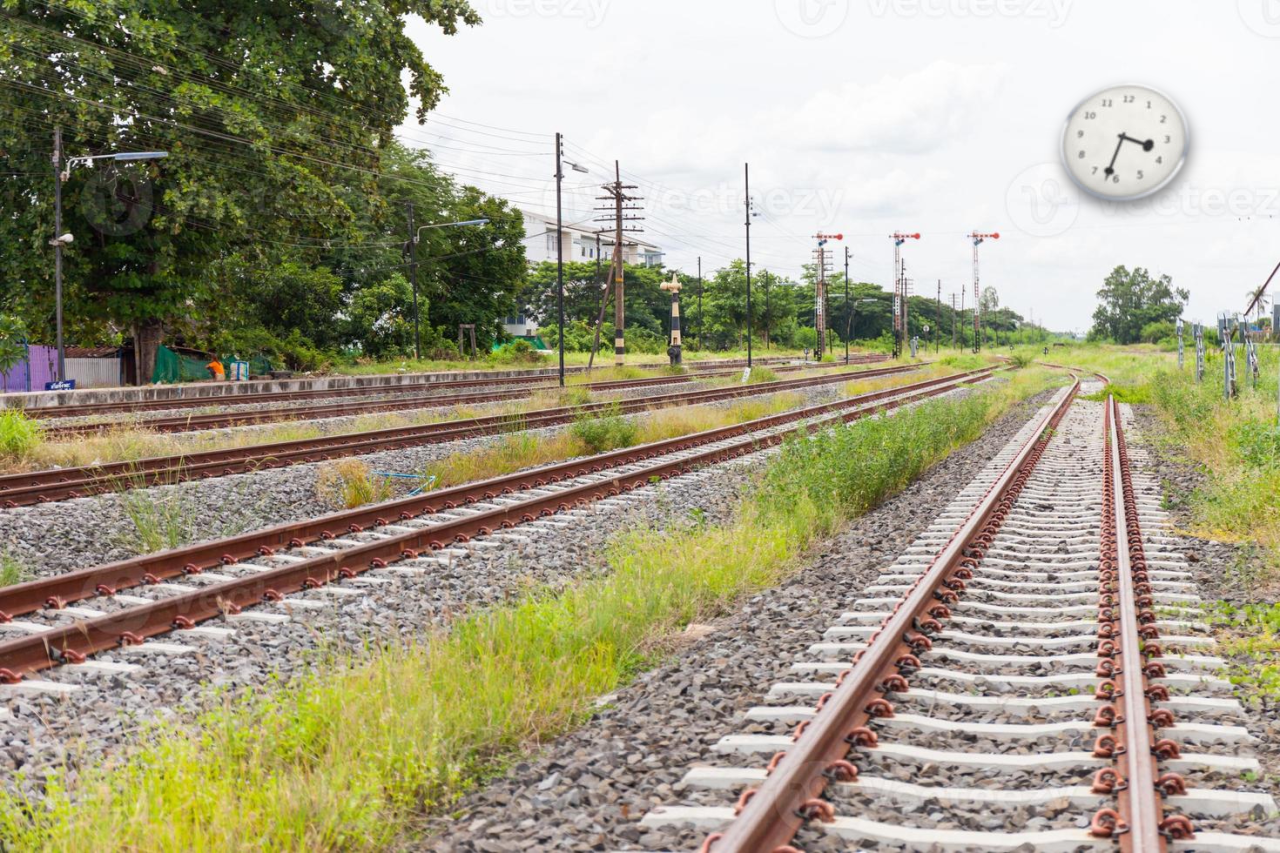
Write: 3,32
